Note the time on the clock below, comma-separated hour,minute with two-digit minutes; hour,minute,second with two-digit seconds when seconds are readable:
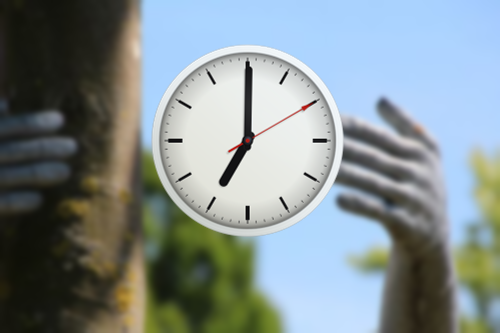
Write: 7,00,10
